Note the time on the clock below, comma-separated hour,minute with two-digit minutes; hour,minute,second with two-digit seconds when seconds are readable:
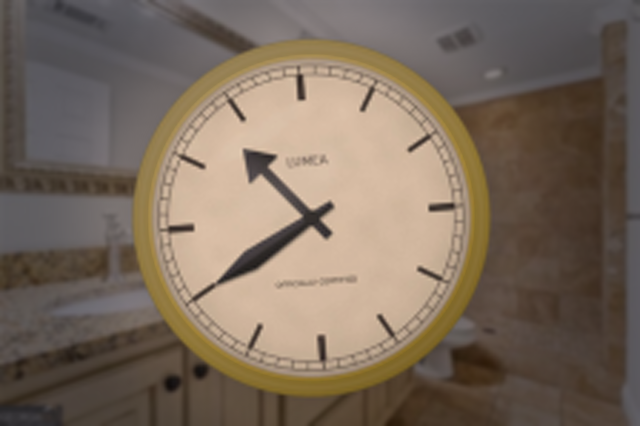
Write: 10,40
